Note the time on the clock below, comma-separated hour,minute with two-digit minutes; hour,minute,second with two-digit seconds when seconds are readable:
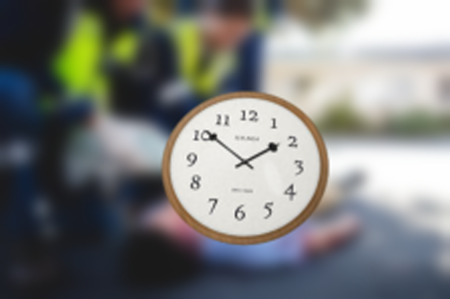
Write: 1,51
